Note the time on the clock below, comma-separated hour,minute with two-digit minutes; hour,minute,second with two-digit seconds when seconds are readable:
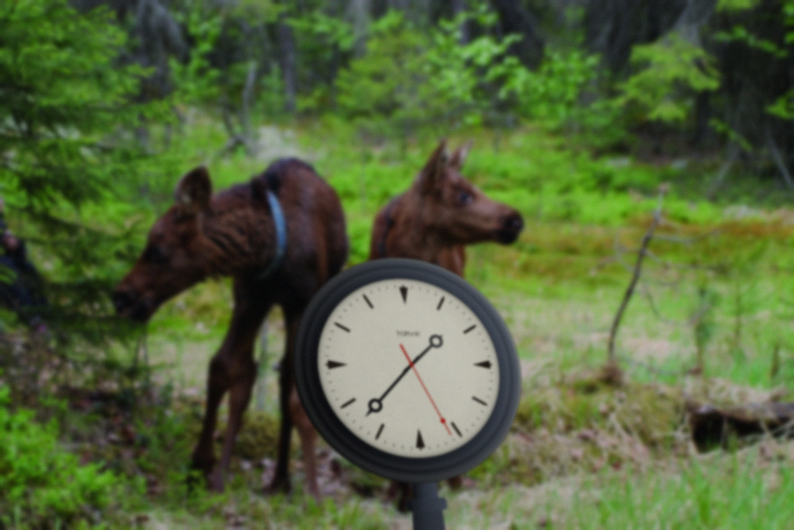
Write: 1,37,26
